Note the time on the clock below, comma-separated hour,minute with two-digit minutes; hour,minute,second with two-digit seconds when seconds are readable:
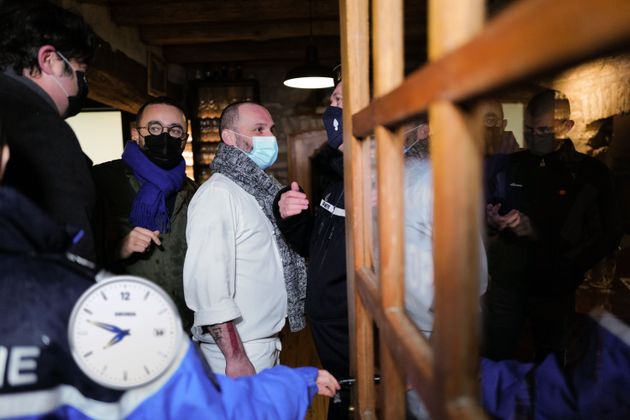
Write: 7,48
